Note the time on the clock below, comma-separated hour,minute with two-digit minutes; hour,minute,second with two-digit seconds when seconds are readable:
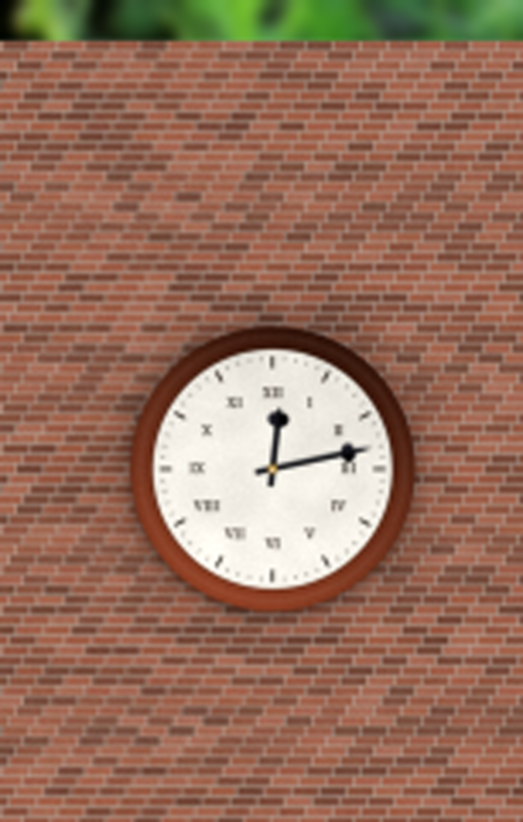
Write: 12,13
